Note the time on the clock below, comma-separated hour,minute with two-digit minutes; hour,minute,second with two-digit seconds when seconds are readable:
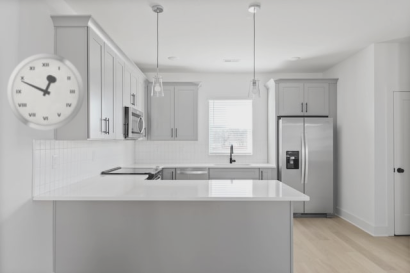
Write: 12,49
